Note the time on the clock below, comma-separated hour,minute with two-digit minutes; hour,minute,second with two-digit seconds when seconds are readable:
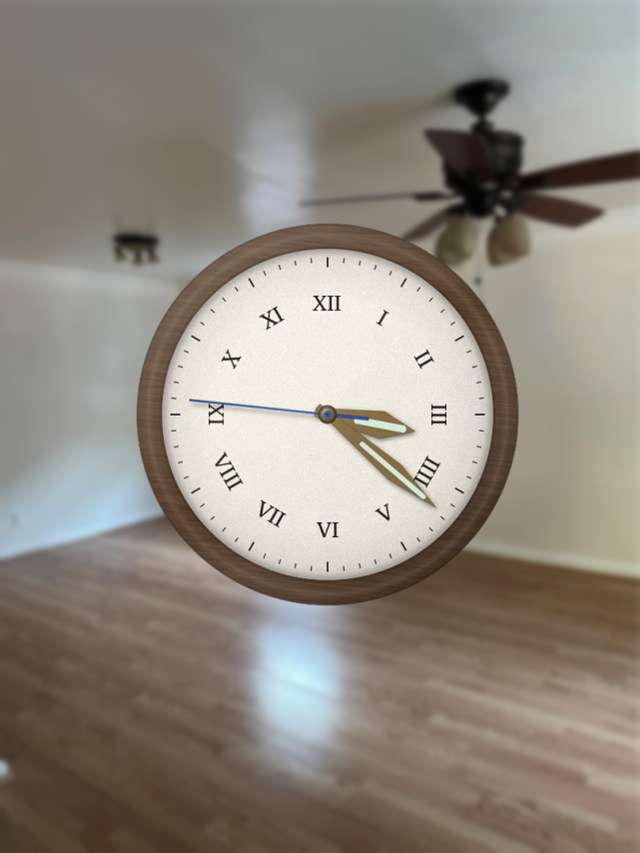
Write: 3,21,46
